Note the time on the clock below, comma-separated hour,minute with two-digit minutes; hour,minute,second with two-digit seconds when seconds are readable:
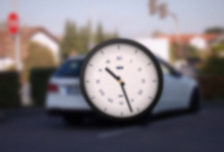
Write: 10,27
